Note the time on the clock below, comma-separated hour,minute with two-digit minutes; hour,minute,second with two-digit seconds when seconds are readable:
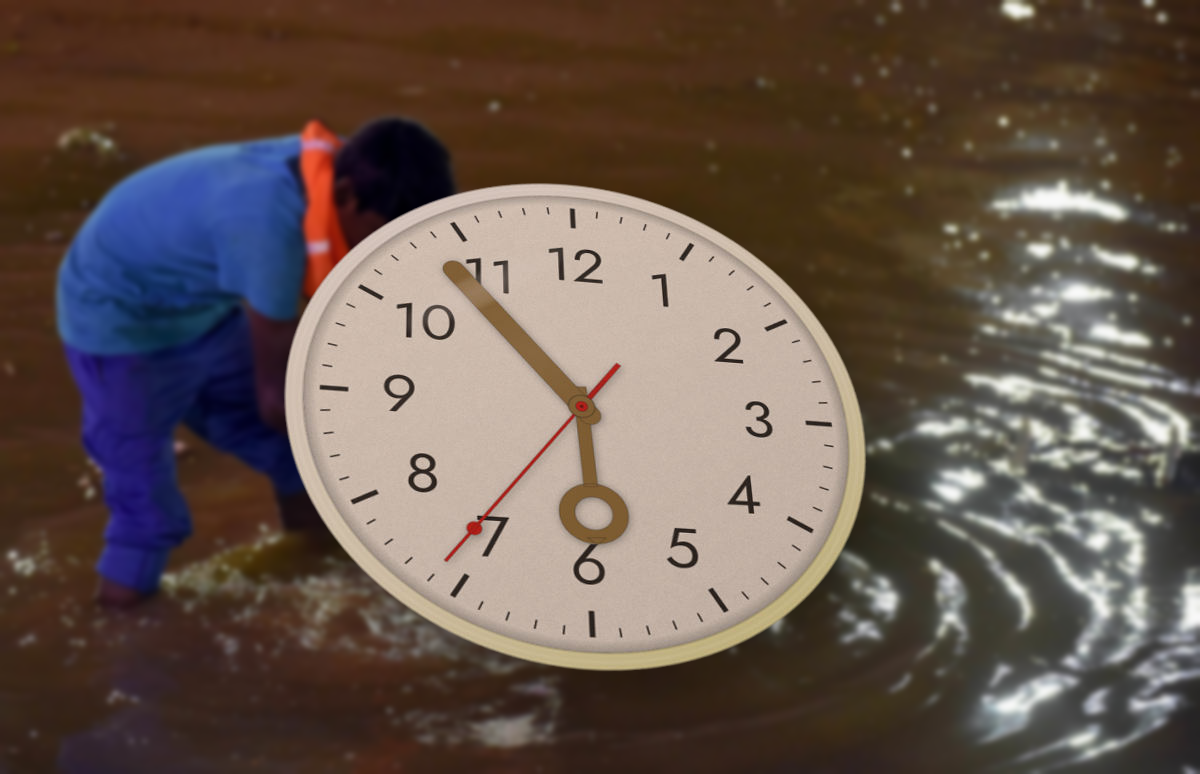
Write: 5,53,36
